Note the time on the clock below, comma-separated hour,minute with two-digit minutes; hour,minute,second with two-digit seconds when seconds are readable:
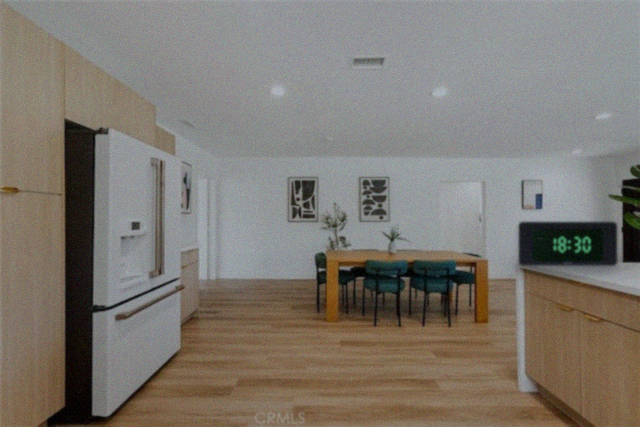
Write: 18,30
